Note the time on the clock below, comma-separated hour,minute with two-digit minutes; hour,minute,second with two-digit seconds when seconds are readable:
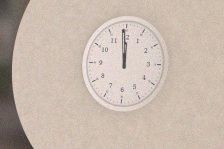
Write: 11,59
